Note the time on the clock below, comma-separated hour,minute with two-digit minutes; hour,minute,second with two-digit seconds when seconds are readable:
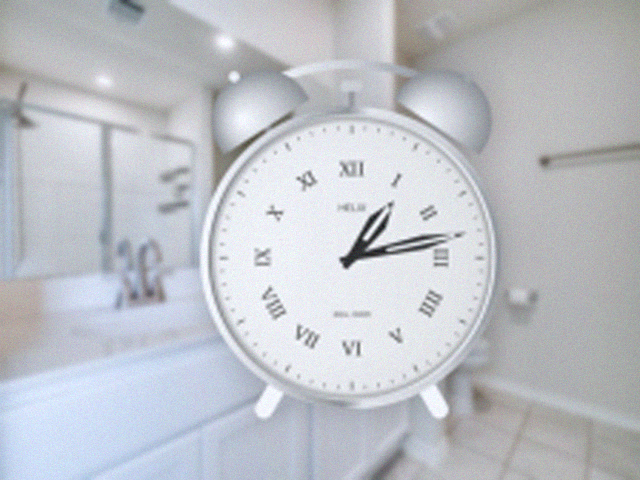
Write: 1,13
